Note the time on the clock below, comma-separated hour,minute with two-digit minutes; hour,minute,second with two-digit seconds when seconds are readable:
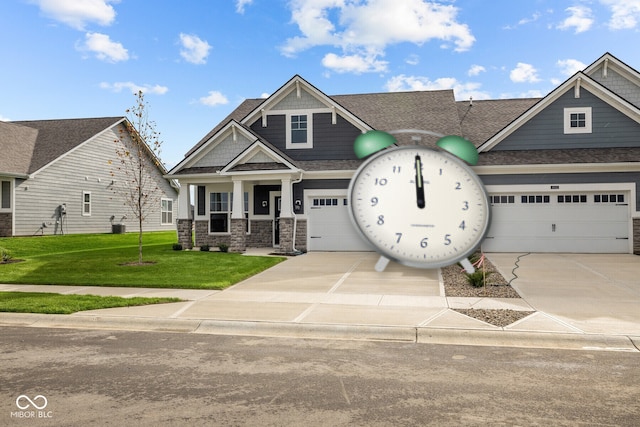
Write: 12,00
